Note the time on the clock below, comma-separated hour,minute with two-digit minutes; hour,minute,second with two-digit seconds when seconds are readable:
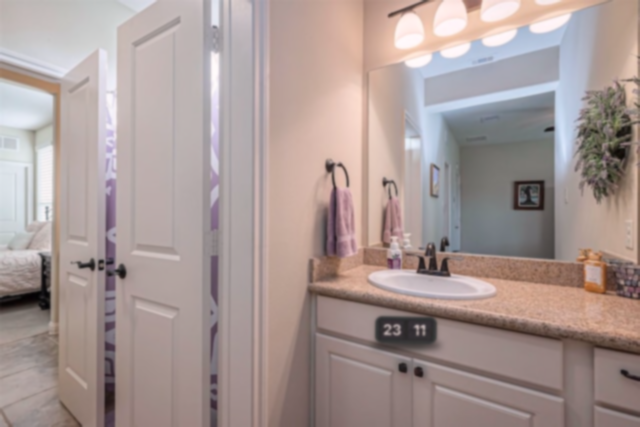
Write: 23,11
